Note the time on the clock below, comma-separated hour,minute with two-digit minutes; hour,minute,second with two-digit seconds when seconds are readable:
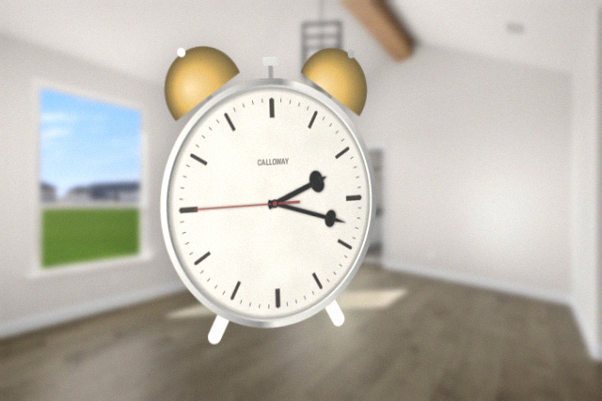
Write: 2,17,45
